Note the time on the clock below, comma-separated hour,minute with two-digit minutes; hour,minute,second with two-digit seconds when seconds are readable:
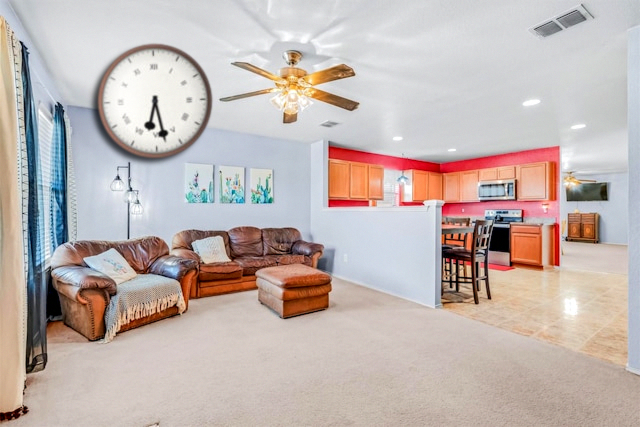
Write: 6,28
